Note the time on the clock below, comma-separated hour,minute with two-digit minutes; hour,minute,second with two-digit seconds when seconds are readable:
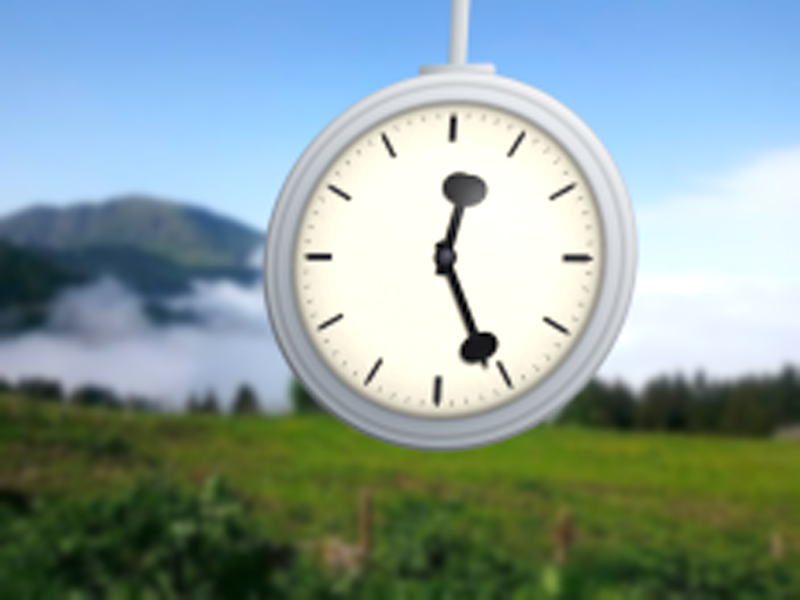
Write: 12,26
